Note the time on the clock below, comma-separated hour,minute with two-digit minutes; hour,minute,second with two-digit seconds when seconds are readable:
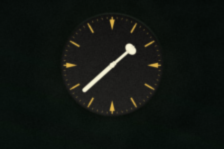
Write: 1,38
